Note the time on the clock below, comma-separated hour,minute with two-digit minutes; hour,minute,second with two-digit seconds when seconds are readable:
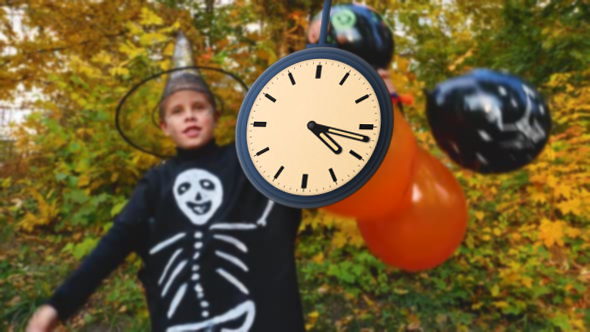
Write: 4,17
